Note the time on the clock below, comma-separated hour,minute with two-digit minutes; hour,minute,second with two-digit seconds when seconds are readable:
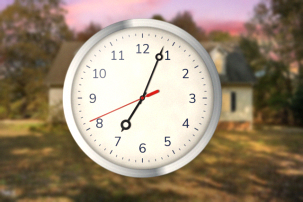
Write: 7,03,41
